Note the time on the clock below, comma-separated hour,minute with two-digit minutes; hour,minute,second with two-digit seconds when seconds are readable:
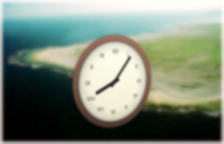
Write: 8,06
